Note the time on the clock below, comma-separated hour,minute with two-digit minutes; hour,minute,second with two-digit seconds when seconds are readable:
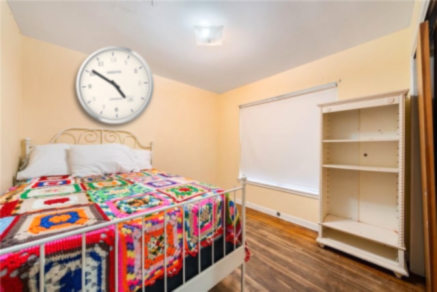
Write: 4,51
